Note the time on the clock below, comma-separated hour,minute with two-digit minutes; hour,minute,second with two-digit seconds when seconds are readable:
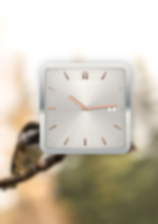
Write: 10,14
